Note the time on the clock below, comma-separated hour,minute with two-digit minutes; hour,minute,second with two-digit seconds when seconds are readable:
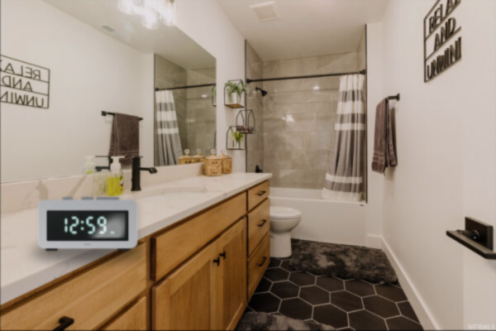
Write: 12,59
